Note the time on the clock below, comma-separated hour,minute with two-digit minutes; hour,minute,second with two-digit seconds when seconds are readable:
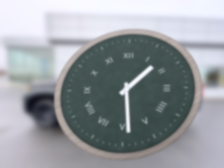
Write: 1,29
